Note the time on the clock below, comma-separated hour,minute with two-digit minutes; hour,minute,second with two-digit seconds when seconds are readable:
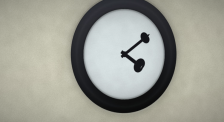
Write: 4,09
